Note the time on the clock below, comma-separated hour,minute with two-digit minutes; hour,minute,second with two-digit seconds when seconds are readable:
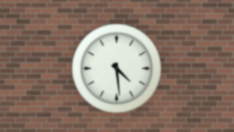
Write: 4,29
